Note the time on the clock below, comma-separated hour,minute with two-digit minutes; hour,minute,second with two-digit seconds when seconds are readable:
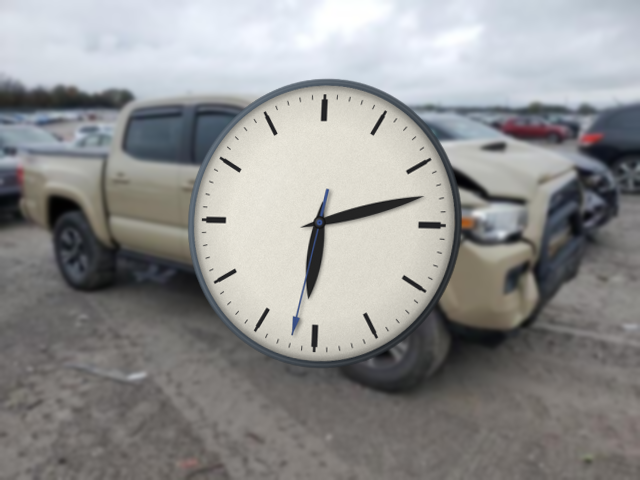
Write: 6,12,32
